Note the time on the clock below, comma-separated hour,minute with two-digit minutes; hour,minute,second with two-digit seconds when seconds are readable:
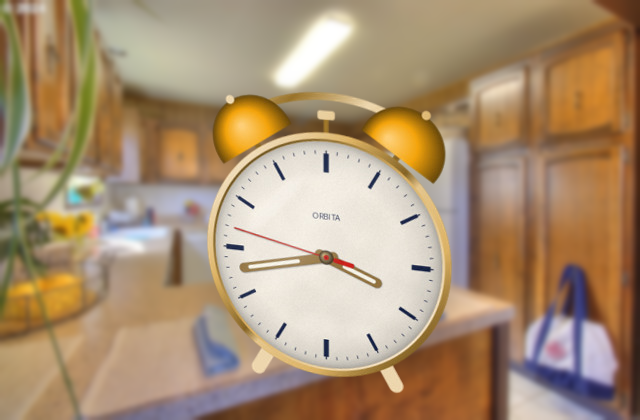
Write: 3,42,47
